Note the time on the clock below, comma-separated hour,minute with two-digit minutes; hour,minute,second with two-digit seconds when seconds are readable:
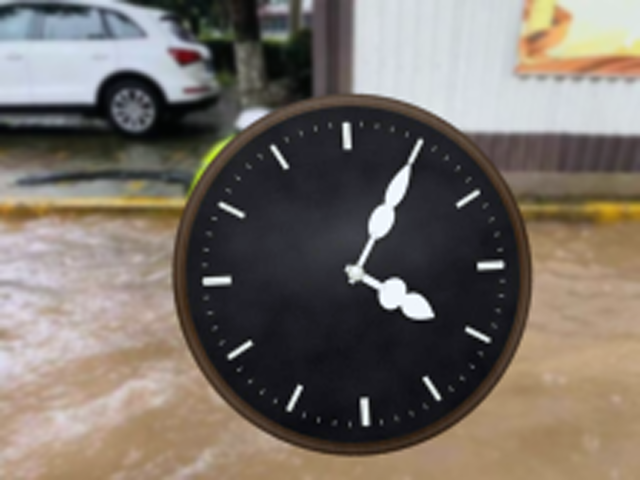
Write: 4,05
